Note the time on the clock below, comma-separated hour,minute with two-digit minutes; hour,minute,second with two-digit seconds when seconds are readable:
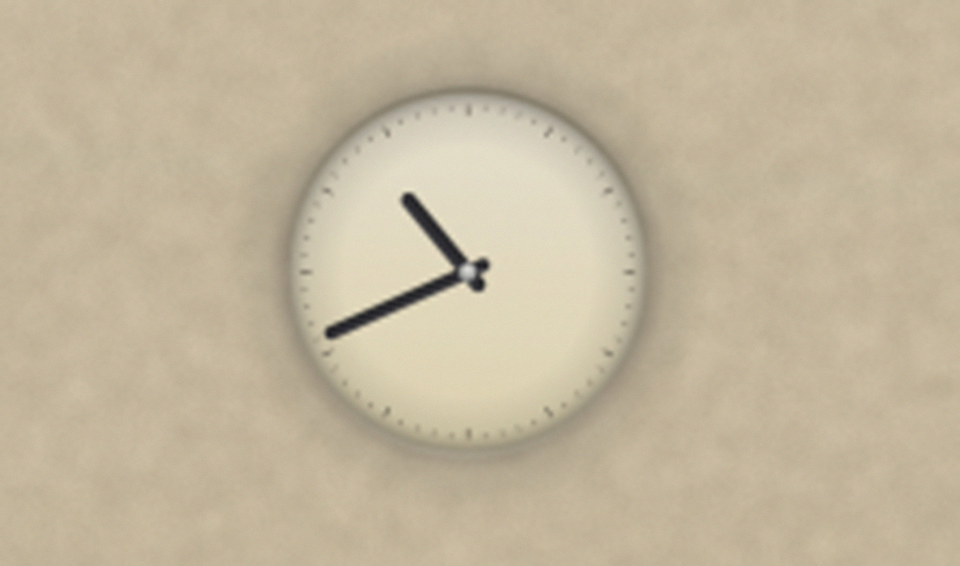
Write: 10,41
